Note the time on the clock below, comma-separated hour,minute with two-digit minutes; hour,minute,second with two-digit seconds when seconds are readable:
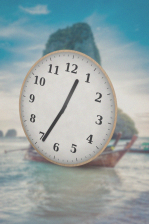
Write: 12,34
